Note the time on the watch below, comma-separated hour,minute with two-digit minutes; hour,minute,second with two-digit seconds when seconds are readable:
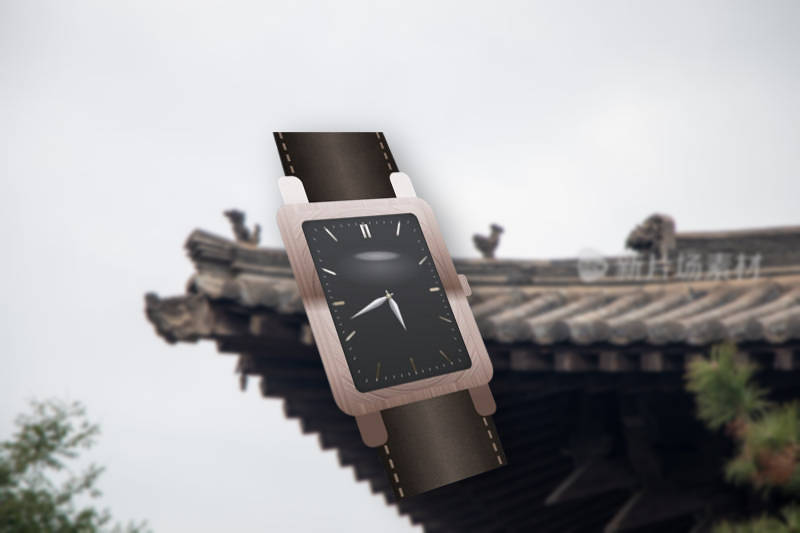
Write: 5,42
